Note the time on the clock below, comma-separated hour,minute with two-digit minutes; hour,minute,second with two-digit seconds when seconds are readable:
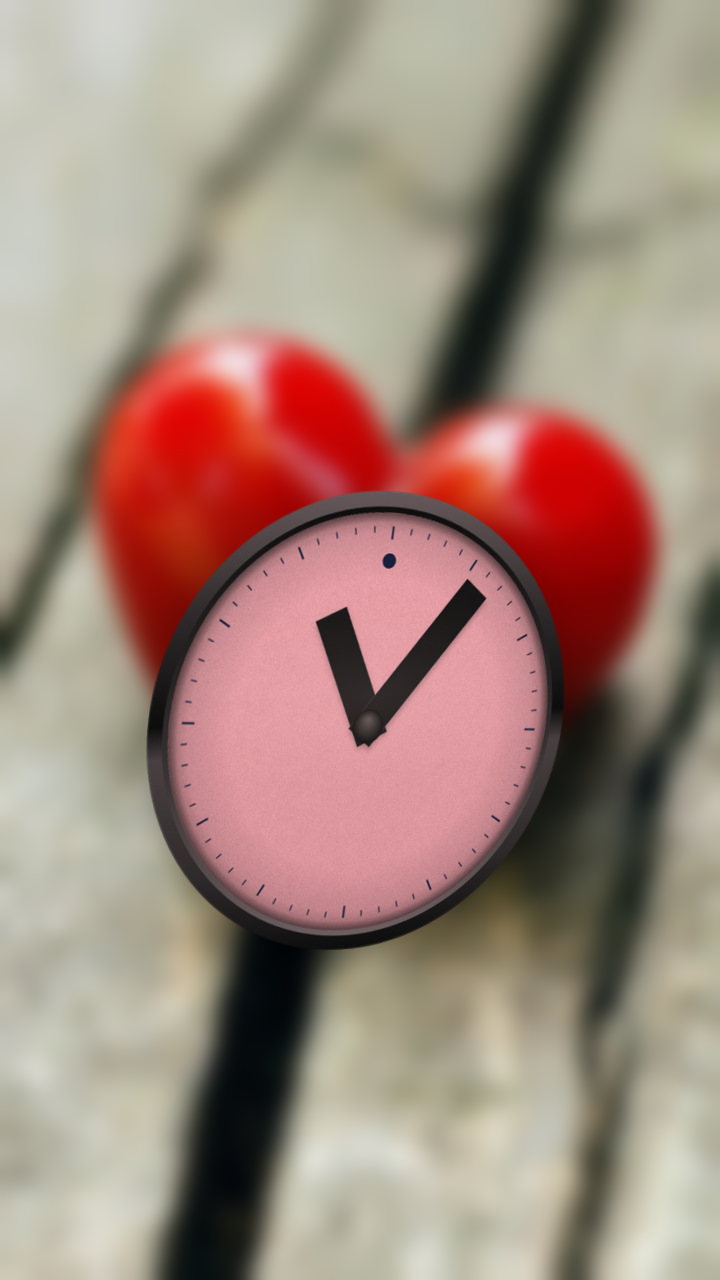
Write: 11,06
